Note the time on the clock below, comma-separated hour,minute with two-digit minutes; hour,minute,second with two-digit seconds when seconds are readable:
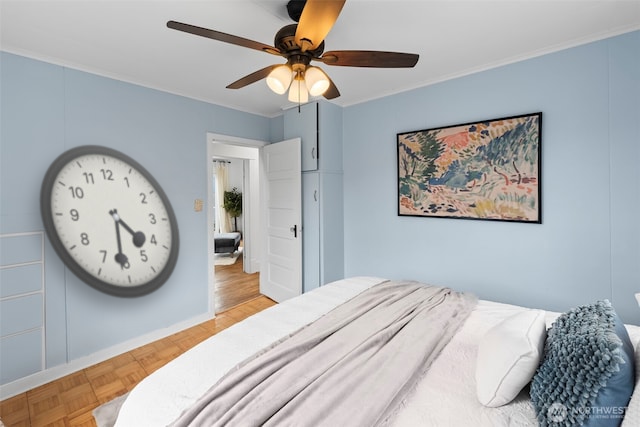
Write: 4,31
